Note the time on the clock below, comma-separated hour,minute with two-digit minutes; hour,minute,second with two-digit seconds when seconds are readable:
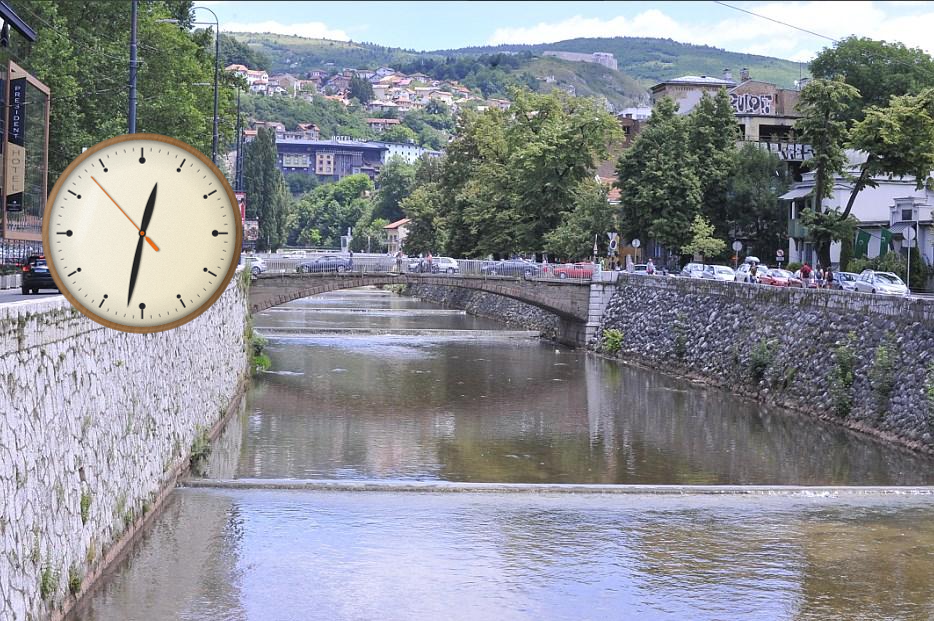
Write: 12,31,53
